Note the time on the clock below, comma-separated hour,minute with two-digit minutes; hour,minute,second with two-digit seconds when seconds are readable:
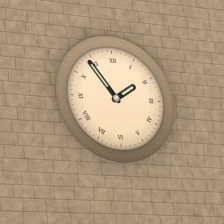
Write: 1,54
